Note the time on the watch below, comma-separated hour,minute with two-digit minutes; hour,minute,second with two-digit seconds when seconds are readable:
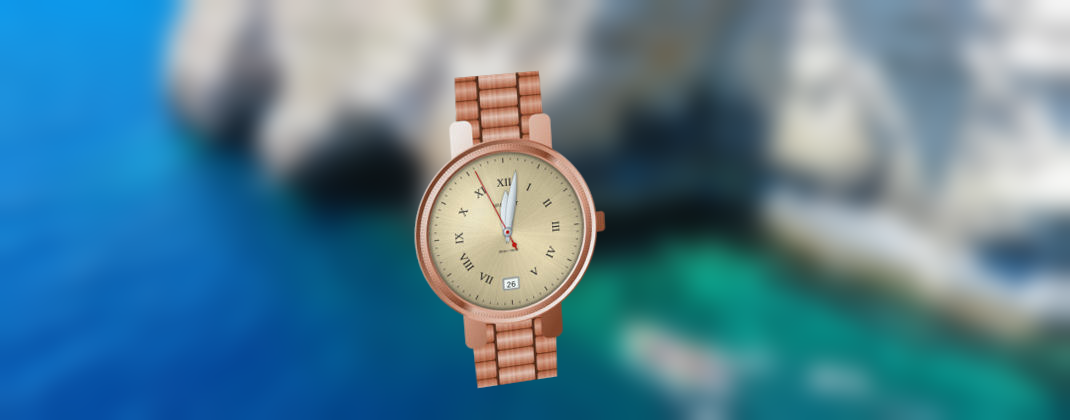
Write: 12,01,56
